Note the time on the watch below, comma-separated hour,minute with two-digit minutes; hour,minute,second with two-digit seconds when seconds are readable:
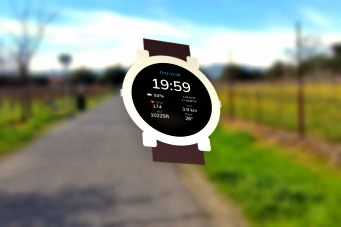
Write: 19,59
